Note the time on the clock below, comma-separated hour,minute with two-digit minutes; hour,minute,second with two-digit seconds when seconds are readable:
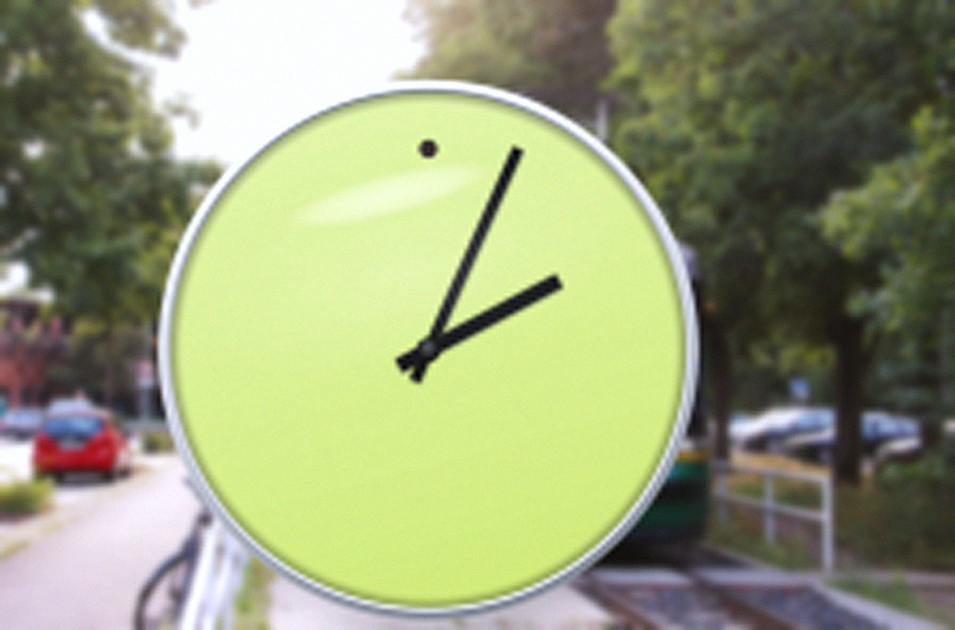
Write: 2,04
